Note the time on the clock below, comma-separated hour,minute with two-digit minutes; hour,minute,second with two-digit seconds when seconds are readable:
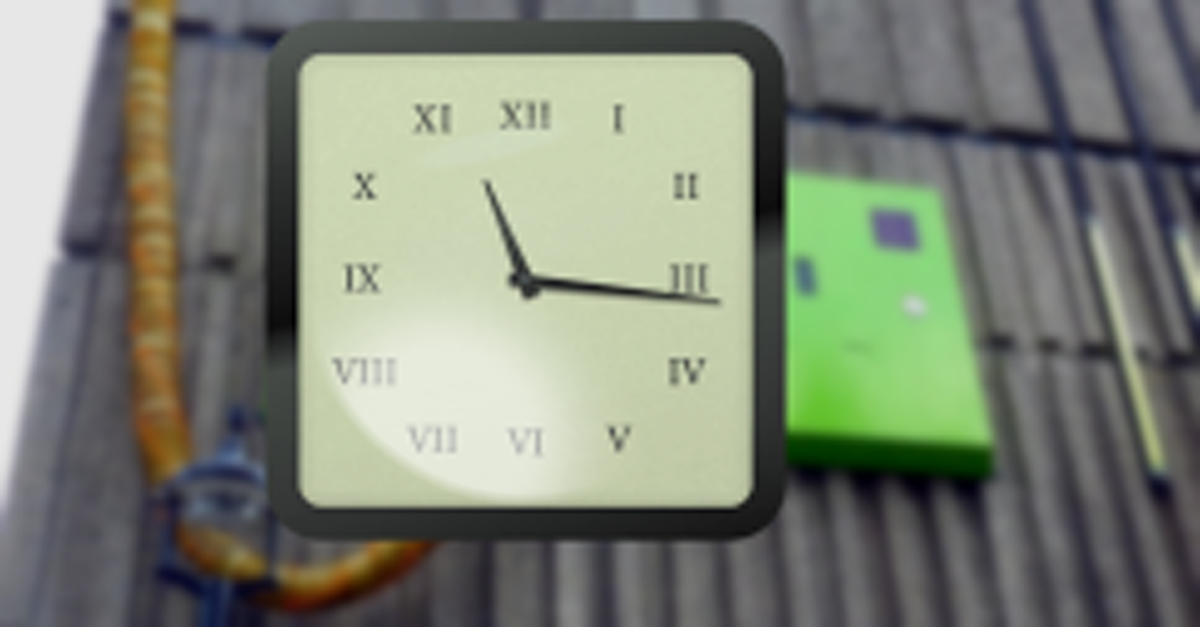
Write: 11,16
